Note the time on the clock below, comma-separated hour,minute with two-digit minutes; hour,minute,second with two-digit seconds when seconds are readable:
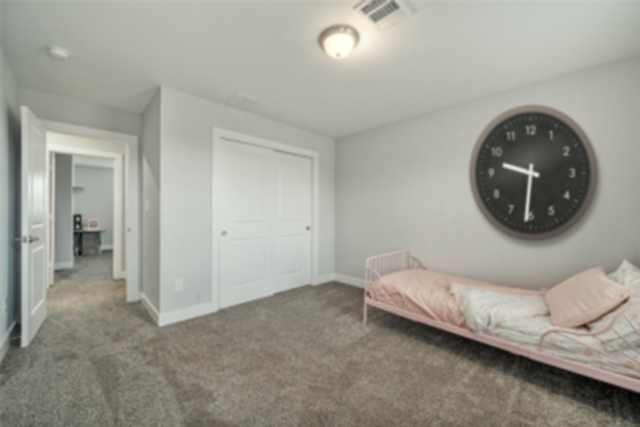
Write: 9,31
